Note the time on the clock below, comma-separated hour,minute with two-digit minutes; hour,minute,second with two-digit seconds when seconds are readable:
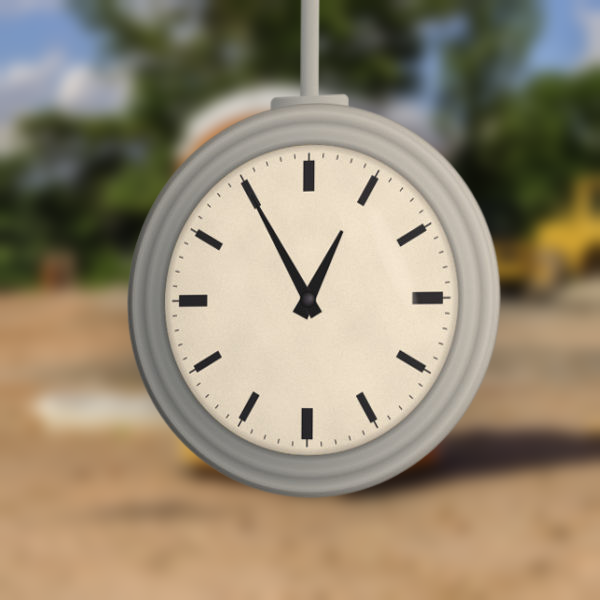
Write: 12,55
